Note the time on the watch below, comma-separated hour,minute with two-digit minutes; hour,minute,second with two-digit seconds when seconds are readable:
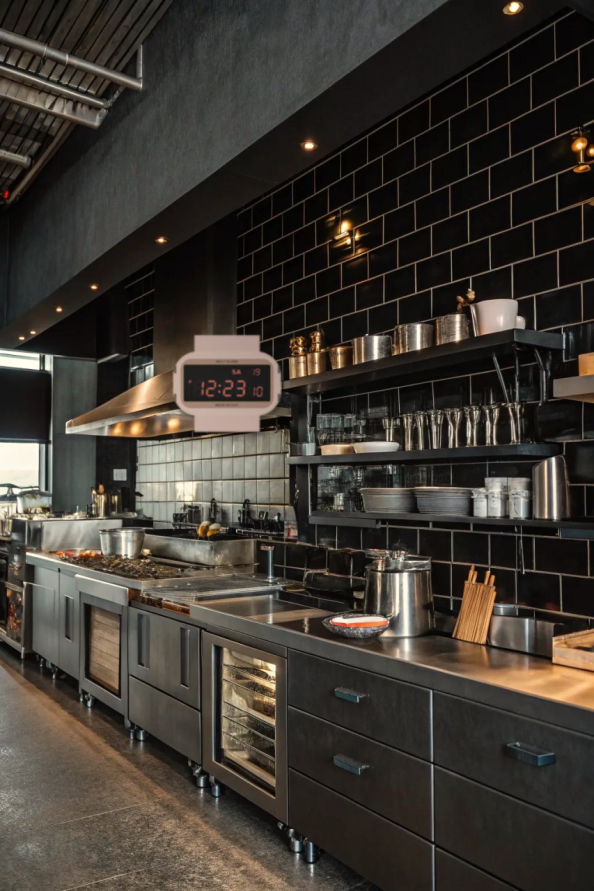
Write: 12,23,10
